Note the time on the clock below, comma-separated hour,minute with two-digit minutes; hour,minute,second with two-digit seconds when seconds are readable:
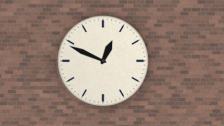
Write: 12,49
